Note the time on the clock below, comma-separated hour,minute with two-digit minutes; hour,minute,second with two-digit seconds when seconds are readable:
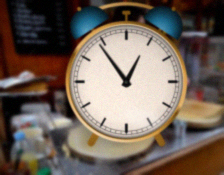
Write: 12,54
